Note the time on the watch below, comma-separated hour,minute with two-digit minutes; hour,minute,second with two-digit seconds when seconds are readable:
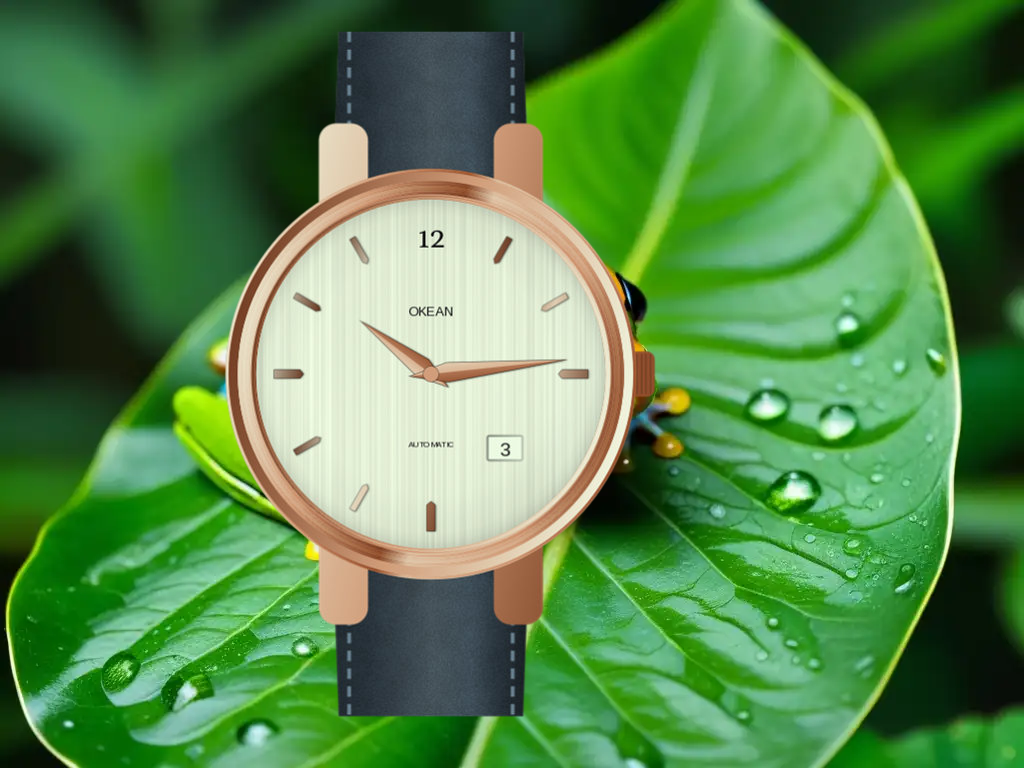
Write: 10,14
